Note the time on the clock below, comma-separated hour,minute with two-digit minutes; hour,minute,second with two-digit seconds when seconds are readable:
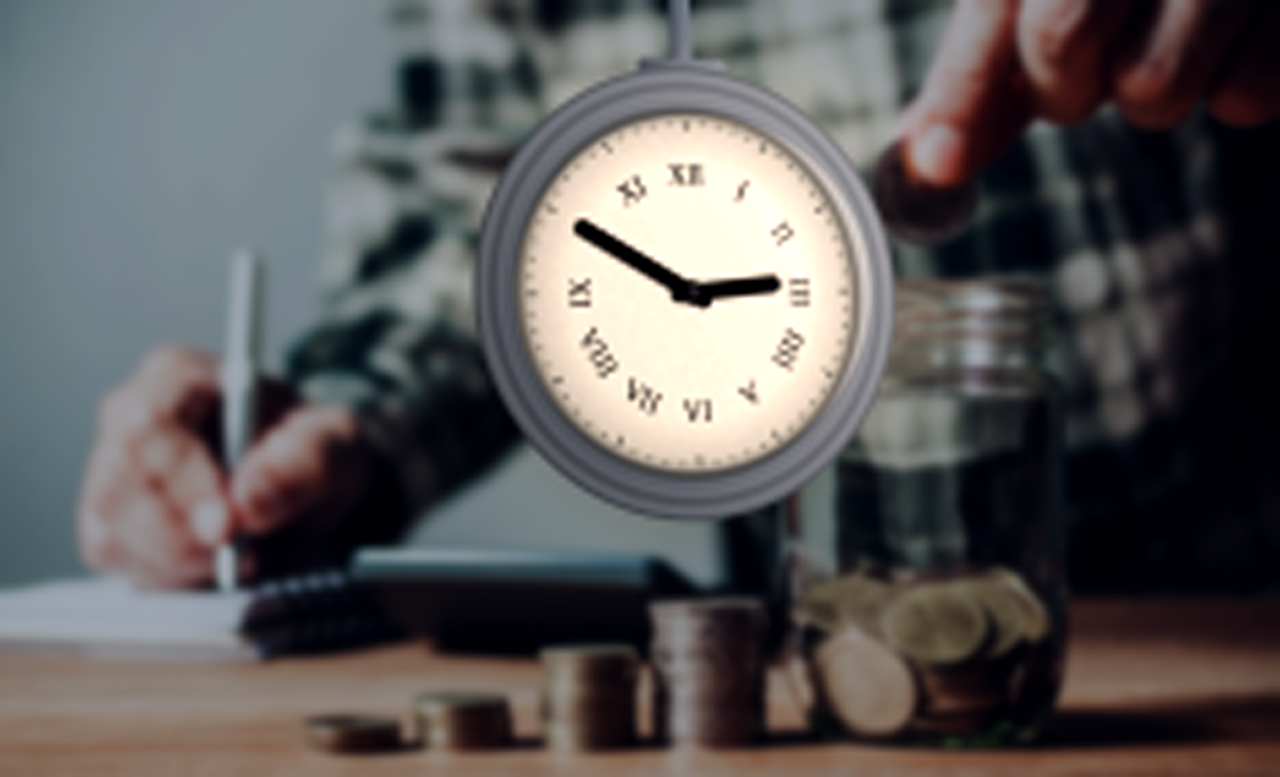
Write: 2,50
